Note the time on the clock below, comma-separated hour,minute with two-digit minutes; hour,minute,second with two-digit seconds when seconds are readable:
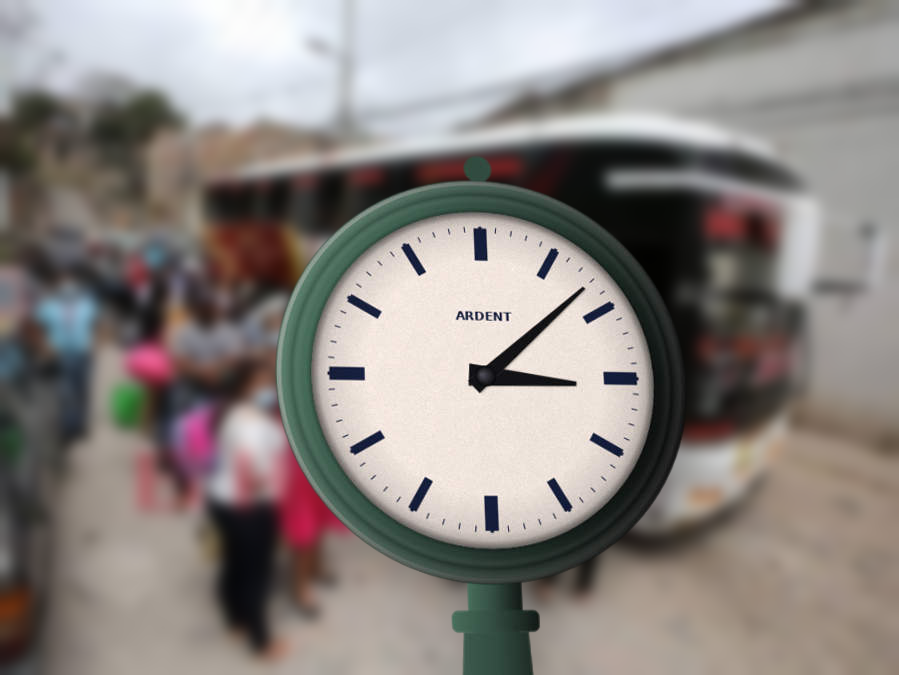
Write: 3,08
